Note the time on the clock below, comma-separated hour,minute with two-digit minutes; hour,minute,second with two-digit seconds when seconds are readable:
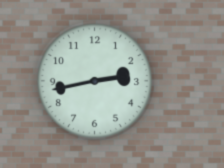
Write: 2,43
